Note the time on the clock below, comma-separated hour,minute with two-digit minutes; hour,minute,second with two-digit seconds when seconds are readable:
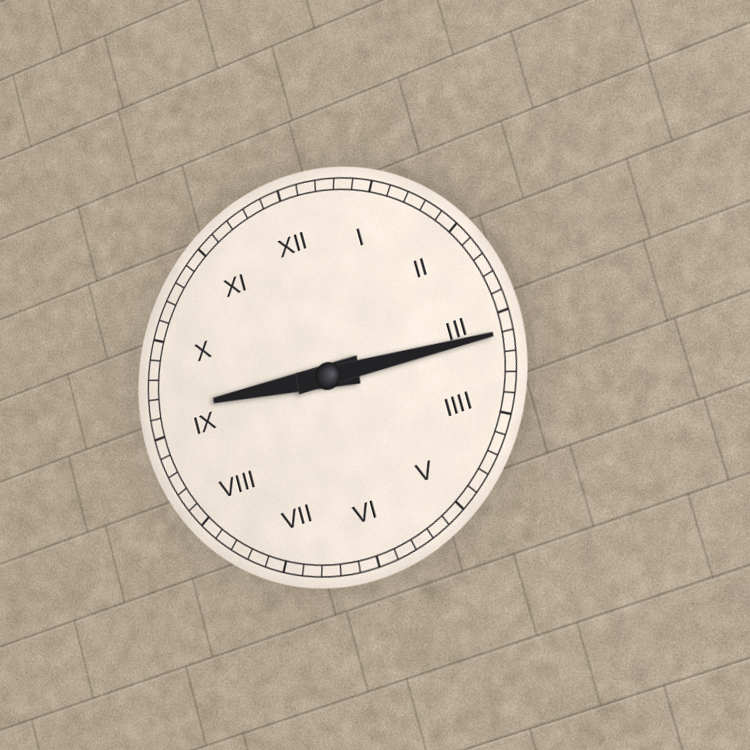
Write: 9,16
